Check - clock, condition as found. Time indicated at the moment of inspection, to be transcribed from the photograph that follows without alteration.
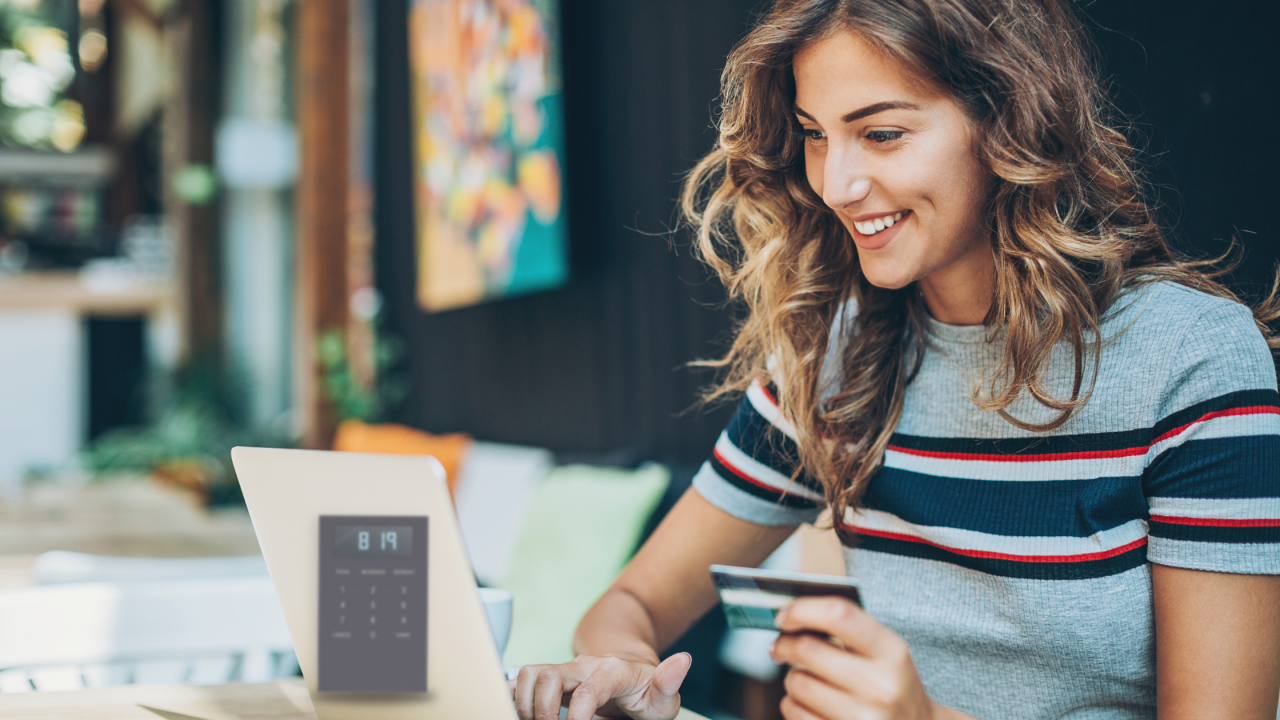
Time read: 8:19
